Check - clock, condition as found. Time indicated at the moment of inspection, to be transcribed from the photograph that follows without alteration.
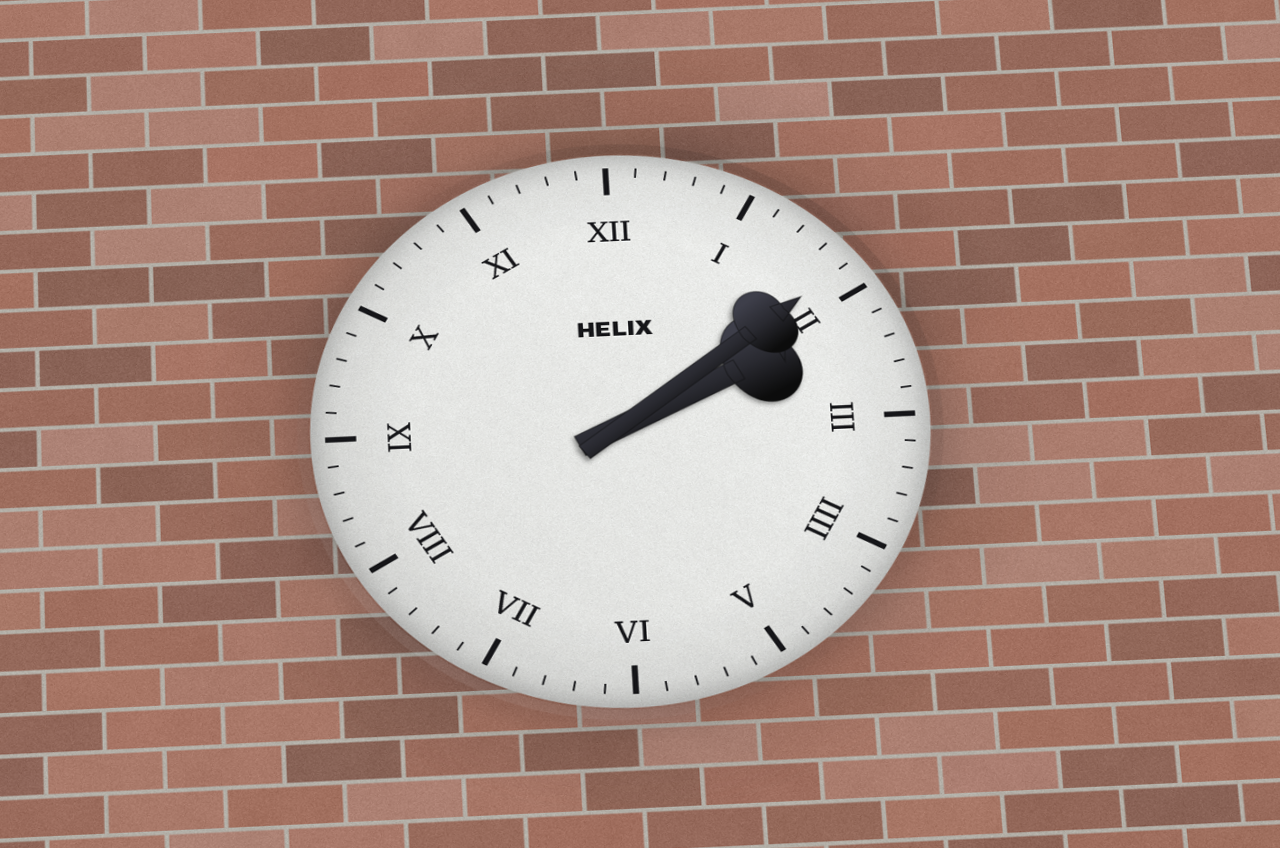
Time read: 2:09
